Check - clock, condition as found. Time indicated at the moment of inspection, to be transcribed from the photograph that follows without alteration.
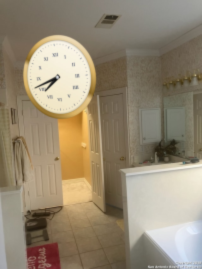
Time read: 7:42
